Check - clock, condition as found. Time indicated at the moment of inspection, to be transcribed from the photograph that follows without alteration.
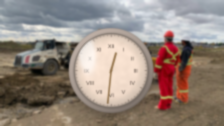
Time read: 12:31
